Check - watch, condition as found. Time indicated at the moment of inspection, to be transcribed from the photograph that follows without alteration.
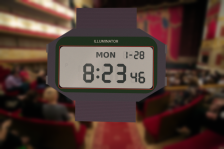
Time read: 8:23:46
